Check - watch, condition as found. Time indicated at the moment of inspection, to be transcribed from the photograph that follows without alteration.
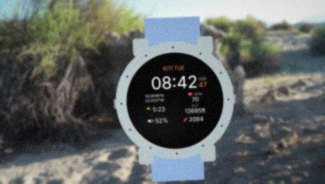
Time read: 8:42
